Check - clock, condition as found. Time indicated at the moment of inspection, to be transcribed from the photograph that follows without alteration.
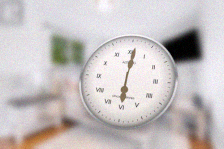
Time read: 6:01
